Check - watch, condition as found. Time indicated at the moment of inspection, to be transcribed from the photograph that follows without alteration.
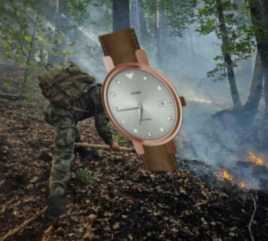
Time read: 6:44
